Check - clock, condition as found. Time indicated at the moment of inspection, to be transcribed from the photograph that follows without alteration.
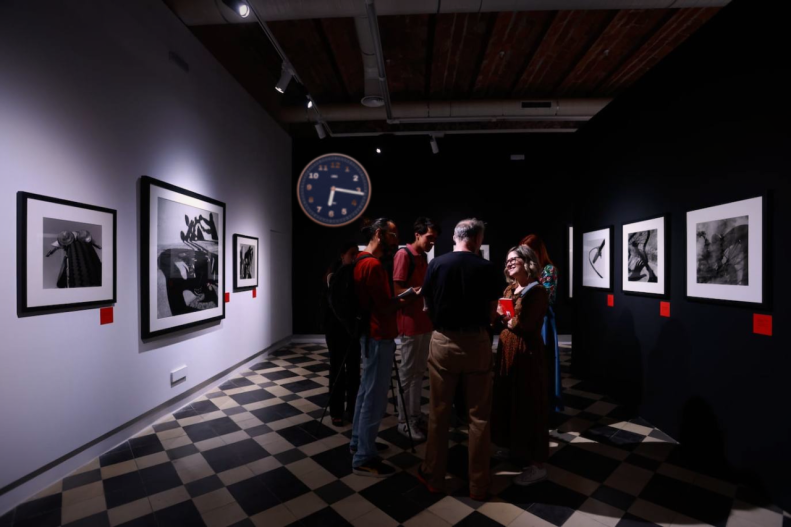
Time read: 6:16
